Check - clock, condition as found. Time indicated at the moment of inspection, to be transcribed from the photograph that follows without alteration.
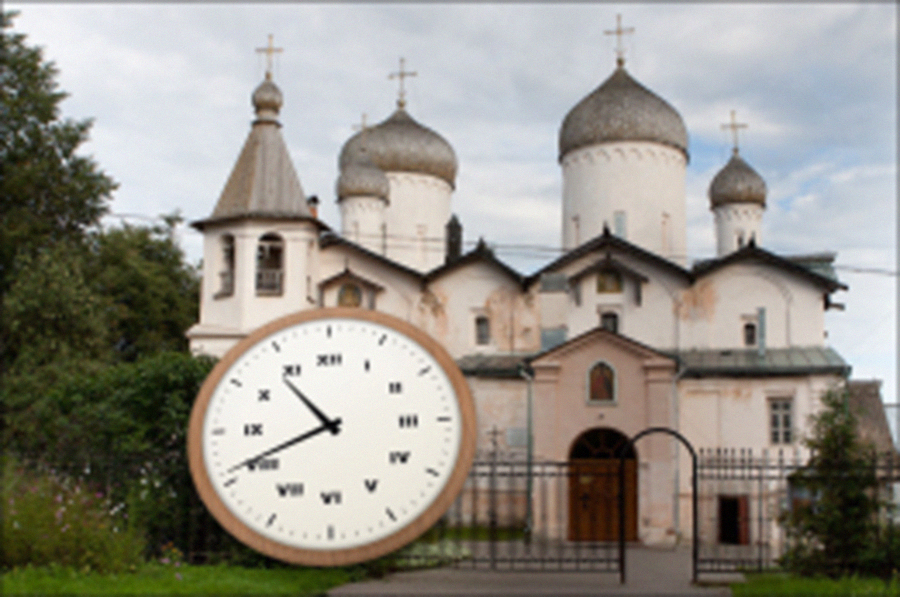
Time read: 10:41
